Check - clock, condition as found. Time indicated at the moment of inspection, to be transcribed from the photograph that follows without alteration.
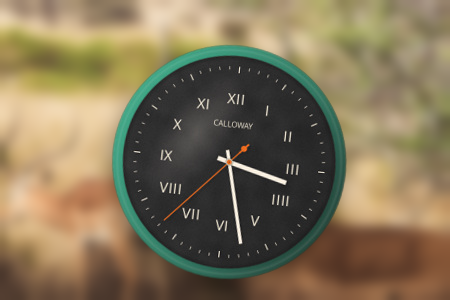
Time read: 3:27:37
